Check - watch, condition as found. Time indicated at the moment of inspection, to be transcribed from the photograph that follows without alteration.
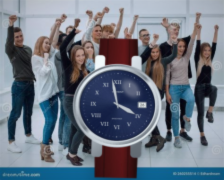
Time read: 3:58
